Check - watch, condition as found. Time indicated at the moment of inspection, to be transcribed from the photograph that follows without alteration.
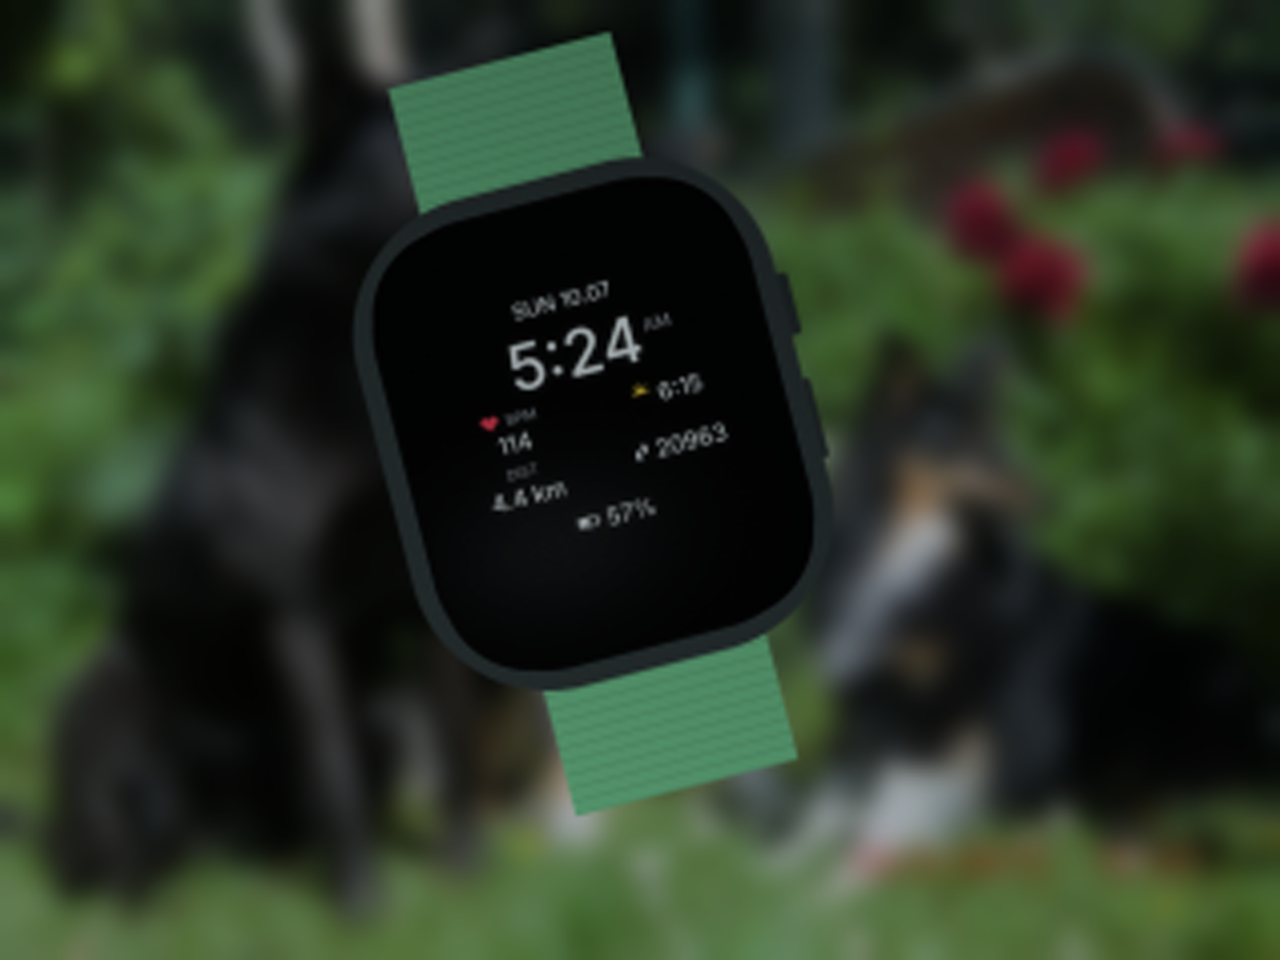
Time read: 5:24
